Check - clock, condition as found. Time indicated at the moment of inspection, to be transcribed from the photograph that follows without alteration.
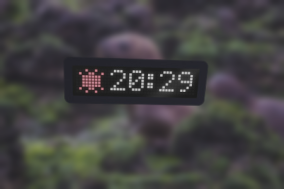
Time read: 20:29
